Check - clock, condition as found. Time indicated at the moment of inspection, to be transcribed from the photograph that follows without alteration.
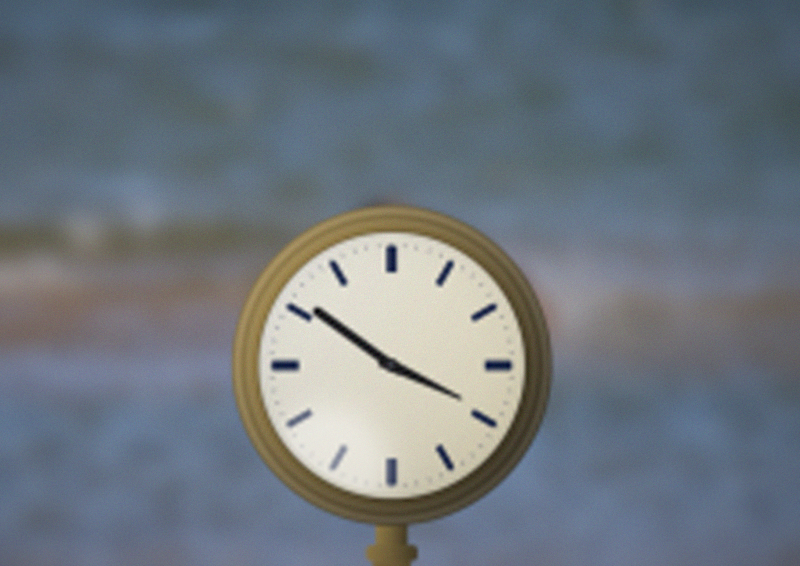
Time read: 3:51
